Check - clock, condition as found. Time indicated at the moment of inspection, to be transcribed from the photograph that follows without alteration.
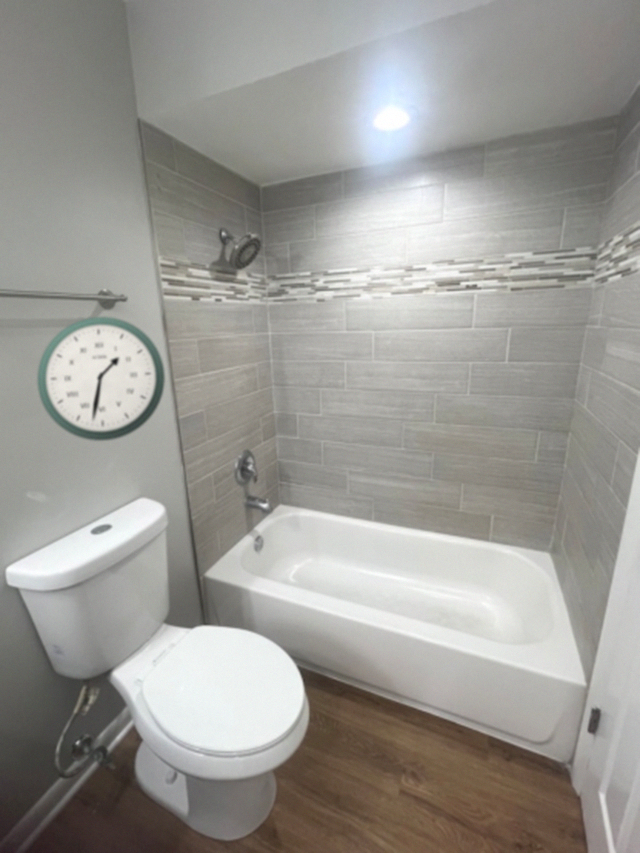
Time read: 1:32
